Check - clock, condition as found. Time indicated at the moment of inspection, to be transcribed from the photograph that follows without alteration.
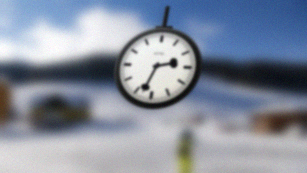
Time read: 2:33
